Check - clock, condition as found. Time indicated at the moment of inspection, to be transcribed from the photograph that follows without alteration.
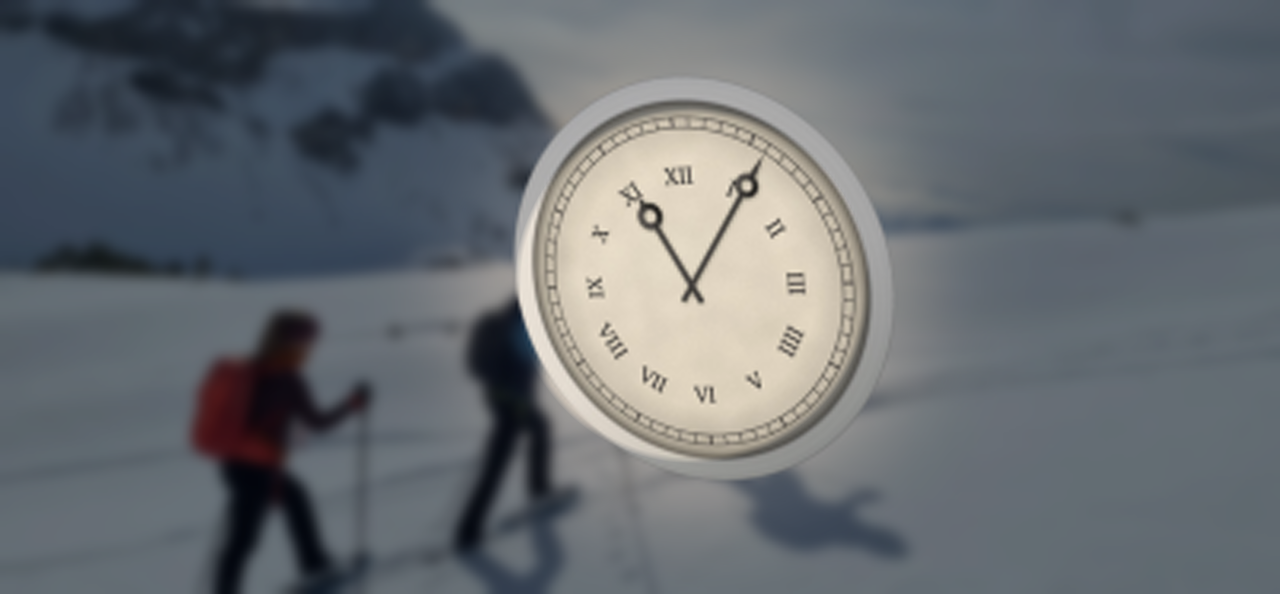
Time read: 11:06
